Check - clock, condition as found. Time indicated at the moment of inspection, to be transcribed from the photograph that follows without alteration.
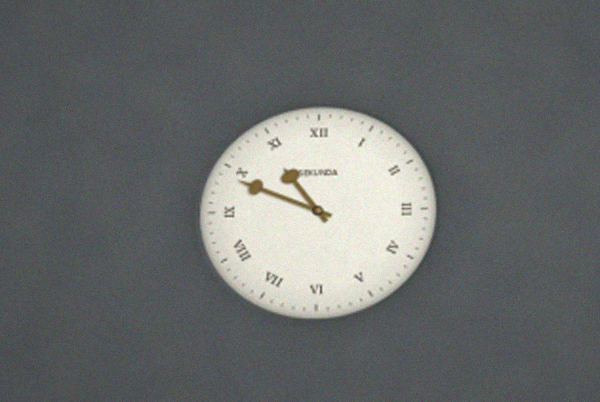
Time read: 10:49
